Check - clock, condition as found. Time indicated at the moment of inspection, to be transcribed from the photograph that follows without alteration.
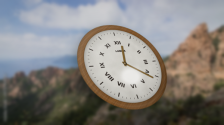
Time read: 12:21
